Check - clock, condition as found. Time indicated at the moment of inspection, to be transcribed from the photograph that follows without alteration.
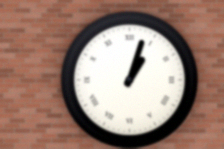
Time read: 1:03
